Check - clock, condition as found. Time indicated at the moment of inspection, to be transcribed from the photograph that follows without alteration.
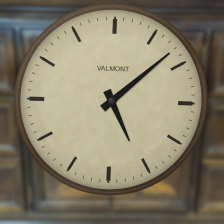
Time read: 5:08
